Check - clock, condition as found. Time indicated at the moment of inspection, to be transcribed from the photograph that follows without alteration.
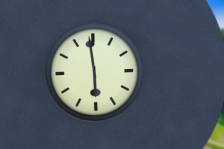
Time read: 5:59
